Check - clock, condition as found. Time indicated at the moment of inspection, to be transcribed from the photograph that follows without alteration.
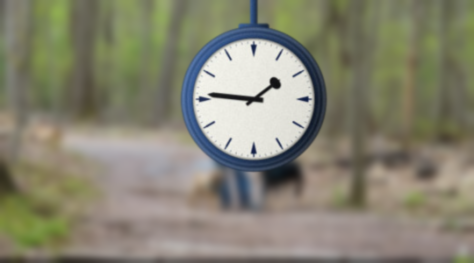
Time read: 1:46
